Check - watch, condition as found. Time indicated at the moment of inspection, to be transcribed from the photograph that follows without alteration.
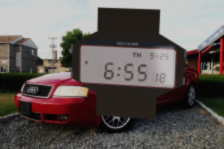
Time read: 6:55:18
